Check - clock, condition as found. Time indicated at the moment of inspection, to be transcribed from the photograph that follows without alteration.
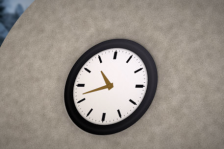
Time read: 10:42
